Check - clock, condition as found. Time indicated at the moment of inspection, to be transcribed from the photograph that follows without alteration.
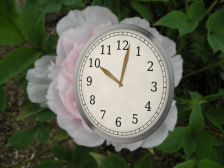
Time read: 10:02
